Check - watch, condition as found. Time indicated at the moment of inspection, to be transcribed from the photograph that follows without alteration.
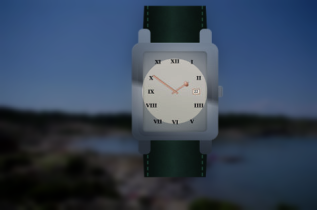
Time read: 1:51
